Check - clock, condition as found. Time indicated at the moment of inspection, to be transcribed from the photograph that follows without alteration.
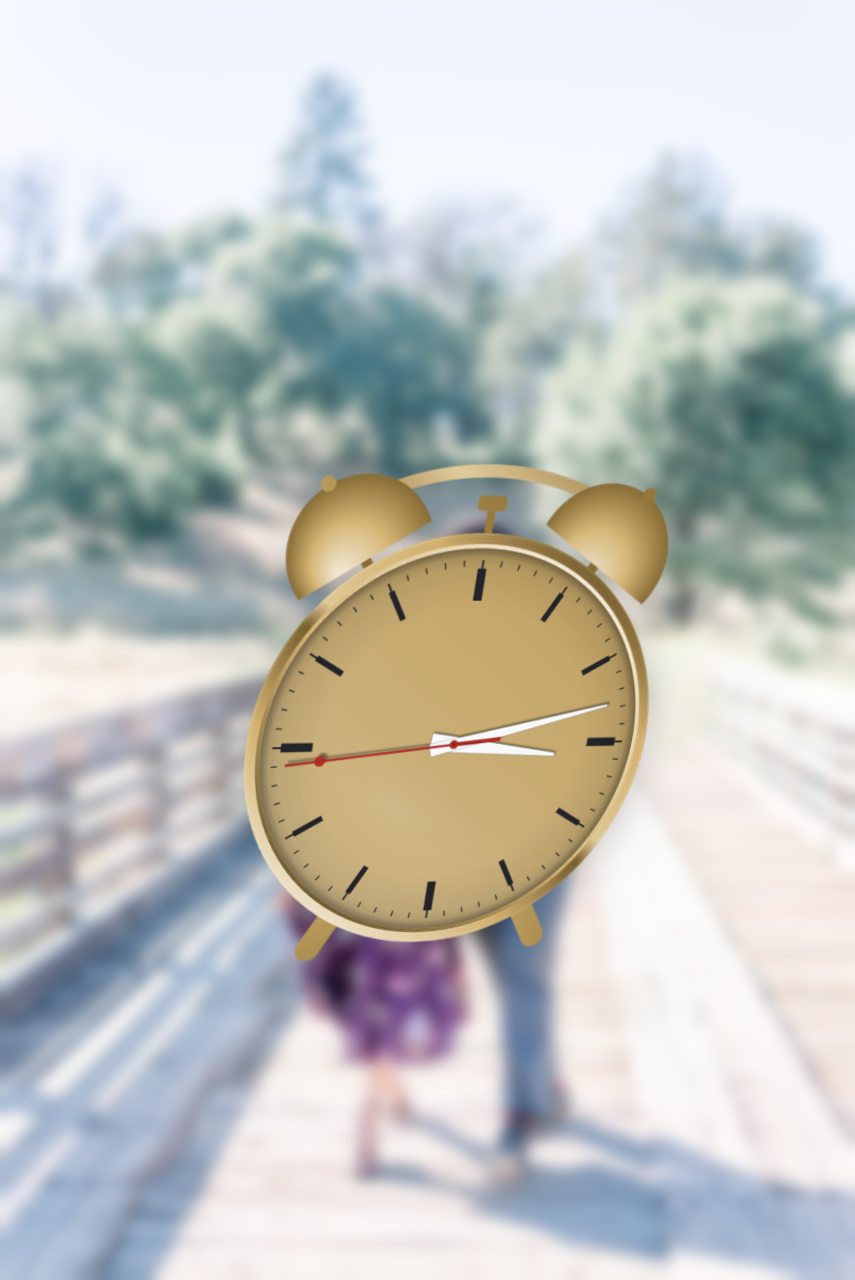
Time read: 3:12:44
